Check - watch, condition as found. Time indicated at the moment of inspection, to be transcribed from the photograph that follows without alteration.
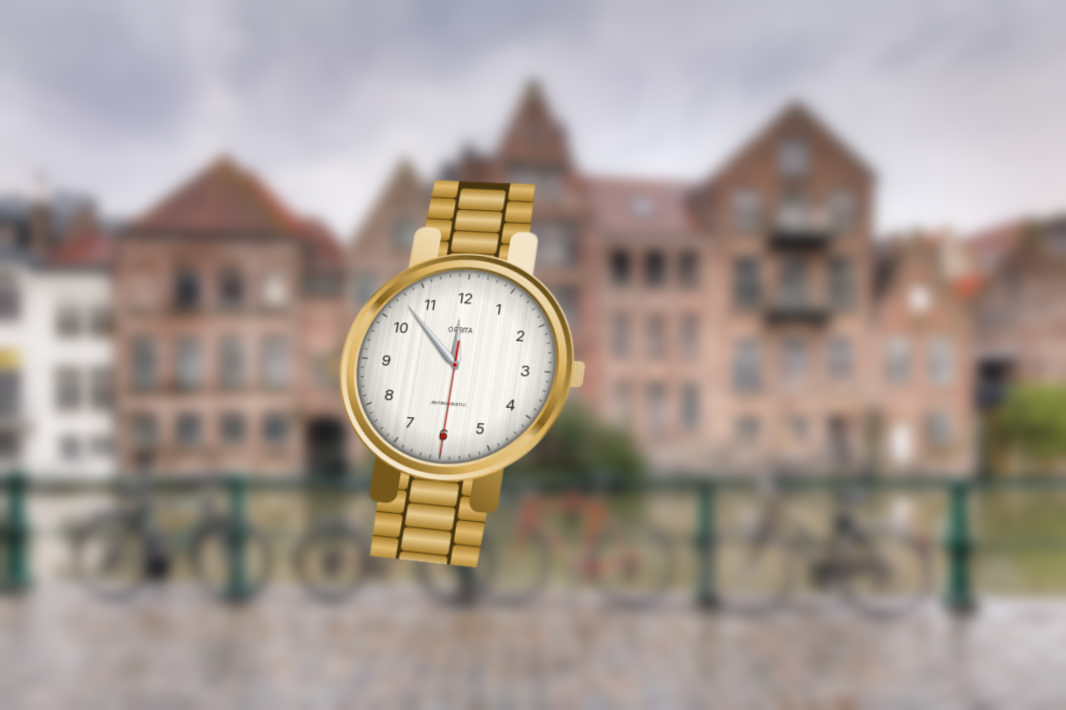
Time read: 11:52:30
